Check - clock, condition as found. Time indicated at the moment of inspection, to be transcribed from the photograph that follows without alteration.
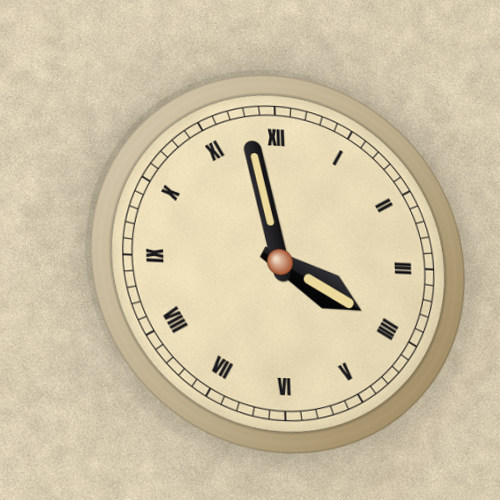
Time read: 3:58
